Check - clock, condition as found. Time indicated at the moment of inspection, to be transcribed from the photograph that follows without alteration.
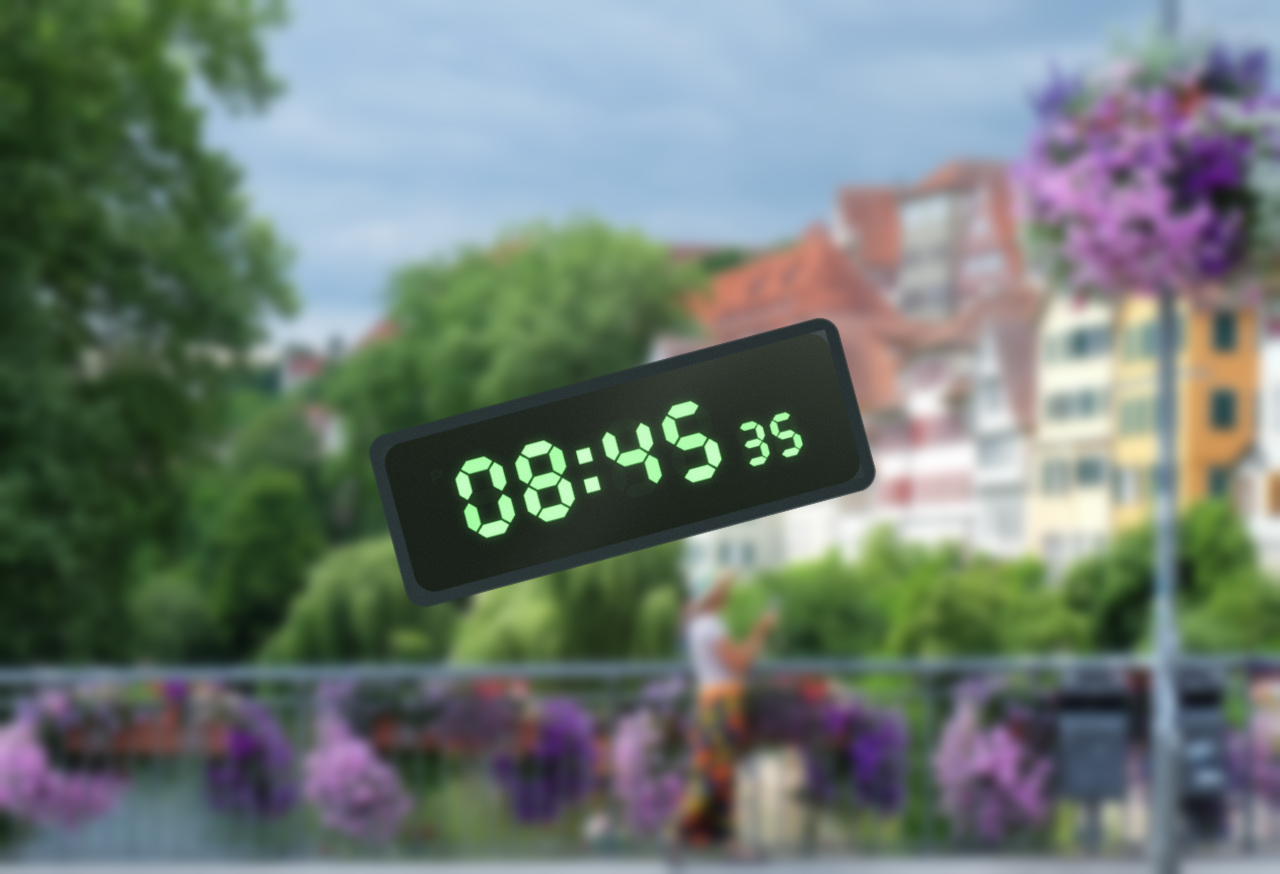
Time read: 8:45:35
